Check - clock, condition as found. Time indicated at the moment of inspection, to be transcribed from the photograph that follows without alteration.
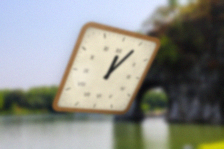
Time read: 12:05
